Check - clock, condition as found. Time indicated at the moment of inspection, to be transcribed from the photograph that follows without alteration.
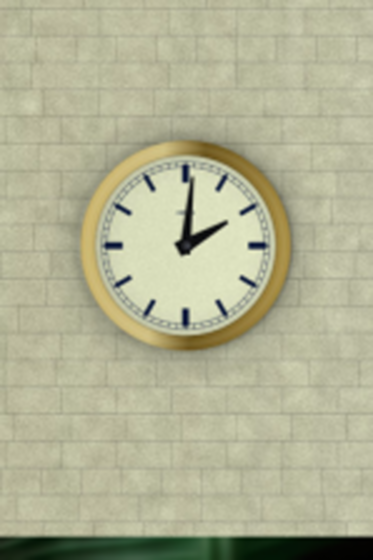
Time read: 2:01
